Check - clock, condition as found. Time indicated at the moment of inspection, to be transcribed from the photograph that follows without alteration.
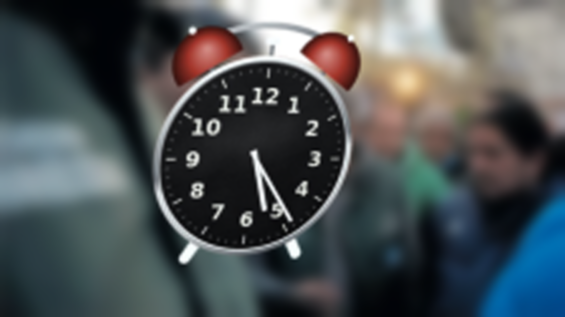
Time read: 5:24
